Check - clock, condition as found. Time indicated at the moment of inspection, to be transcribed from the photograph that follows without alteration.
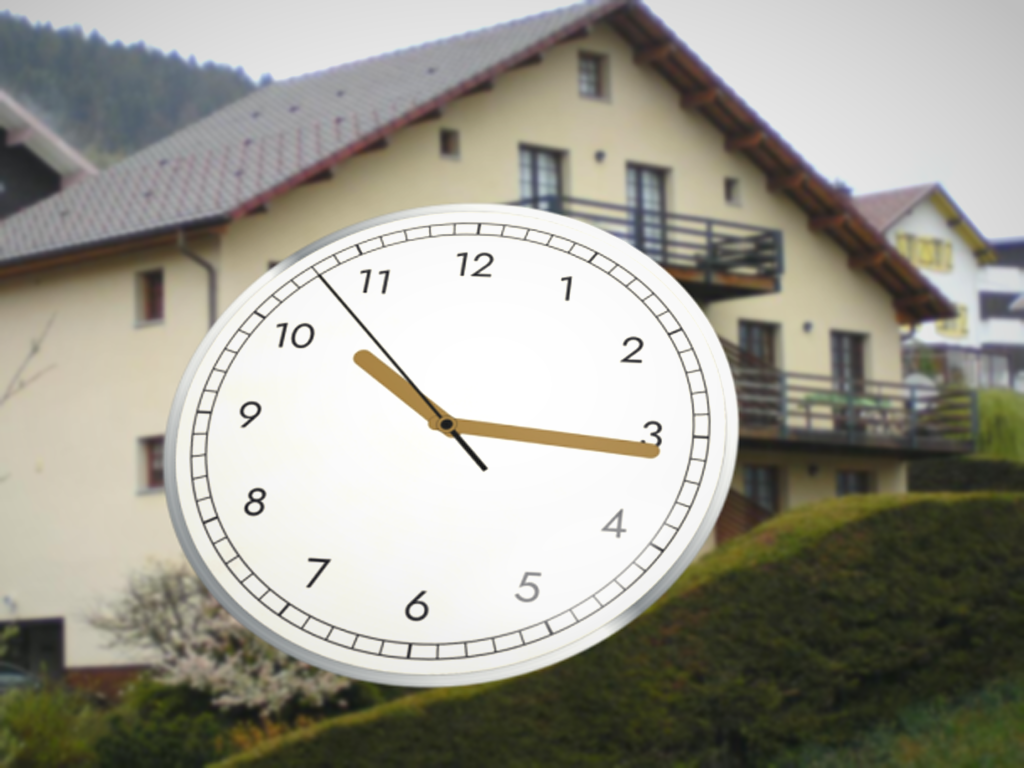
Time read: 10:15:53
